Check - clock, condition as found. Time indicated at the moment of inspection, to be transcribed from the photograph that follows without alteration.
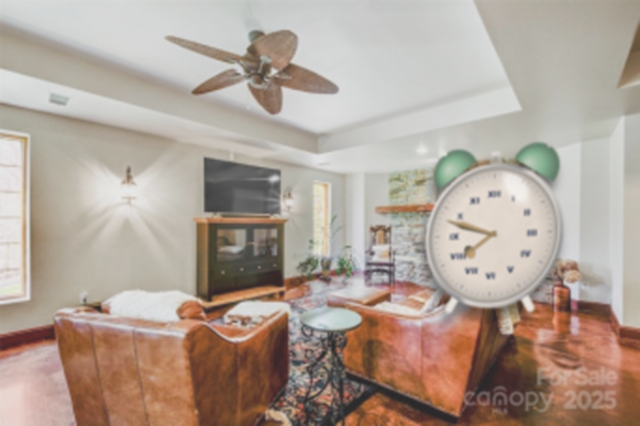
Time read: 7:48
